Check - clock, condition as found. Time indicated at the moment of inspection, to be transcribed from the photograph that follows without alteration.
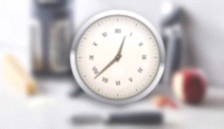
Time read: 12:38
